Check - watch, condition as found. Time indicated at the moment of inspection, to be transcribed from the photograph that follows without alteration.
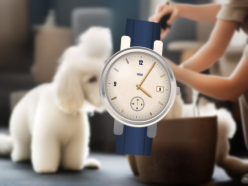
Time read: 4:05
